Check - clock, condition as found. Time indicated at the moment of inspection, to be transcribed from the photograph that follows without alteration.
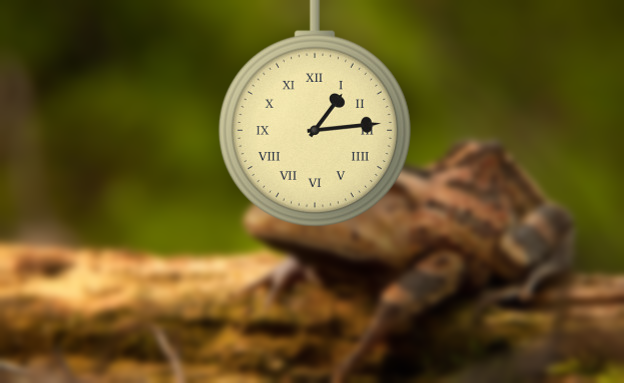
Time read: 1:14
